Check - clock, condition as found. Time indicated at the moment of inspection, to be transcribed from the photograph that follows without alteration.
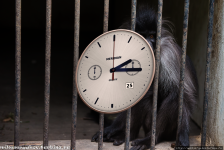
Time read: 2:16
